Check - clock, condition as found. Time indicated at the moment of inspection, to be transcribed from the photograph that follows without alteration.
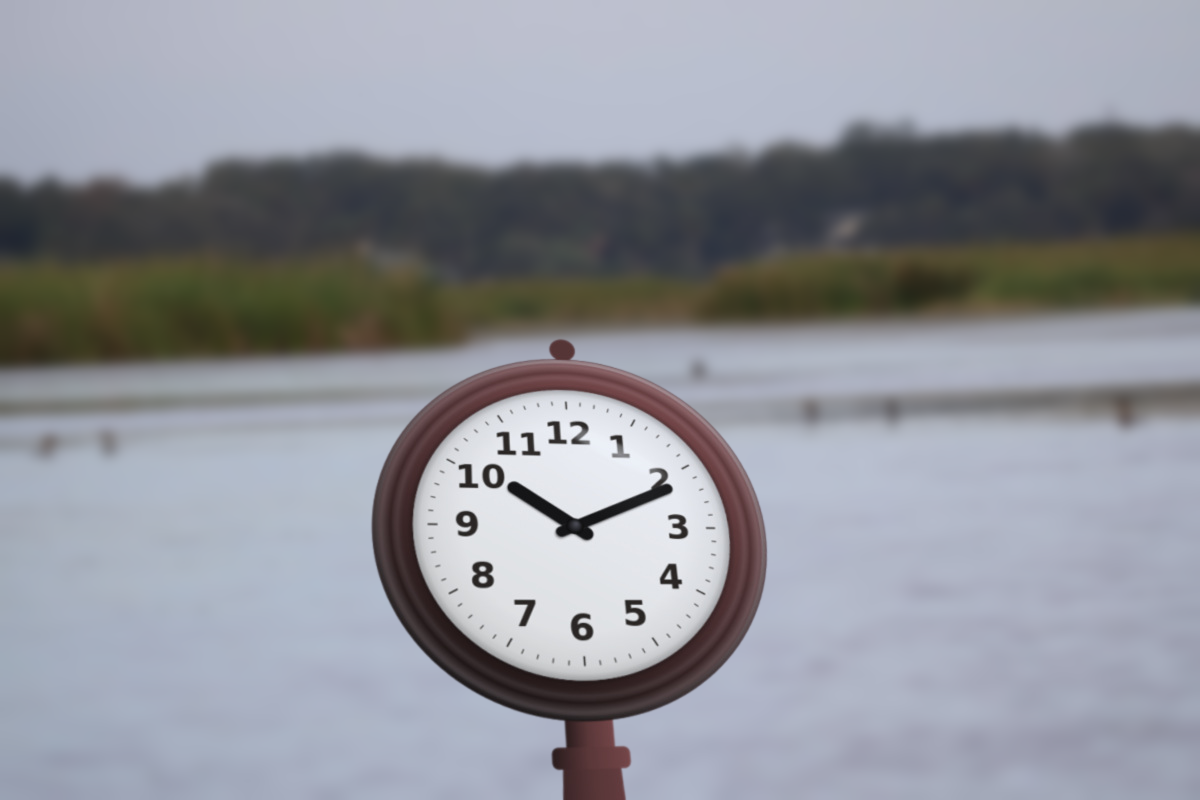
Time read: 10:11
